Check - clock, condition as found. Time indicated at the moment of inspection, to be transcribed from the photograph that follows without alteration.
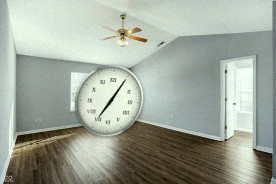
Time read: 7:05
